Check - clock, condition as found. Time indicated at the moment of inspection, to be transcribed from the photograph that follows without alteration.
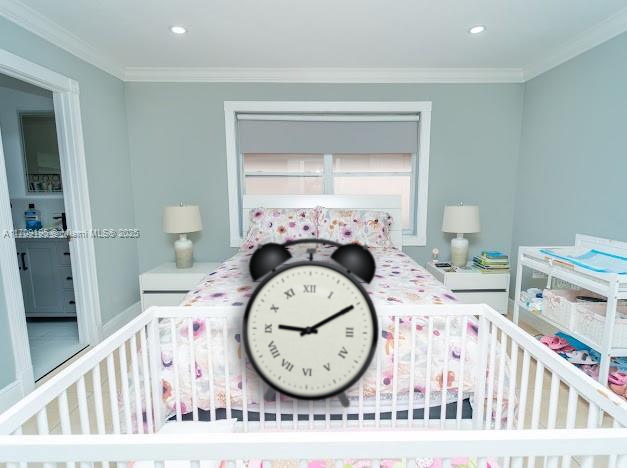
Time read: 9:10
